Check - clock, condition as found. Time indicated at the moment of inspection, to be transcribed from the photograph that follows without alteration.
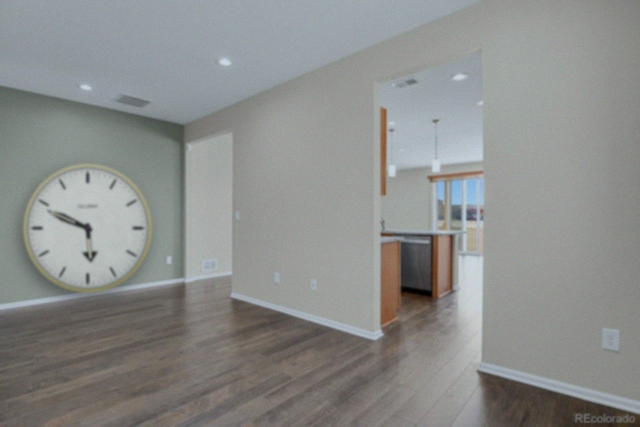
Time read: 5:49
